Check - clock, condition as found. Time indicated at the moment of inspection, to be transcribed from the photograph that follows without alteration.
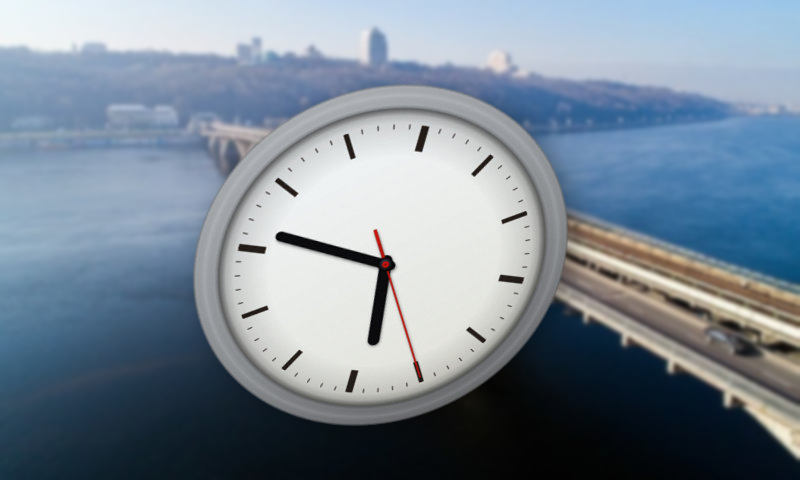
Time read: 5:46:25
